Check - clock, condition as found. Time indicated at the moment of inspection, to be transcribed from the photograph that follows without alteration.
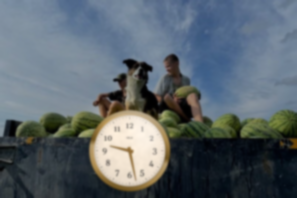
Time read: 9:28
